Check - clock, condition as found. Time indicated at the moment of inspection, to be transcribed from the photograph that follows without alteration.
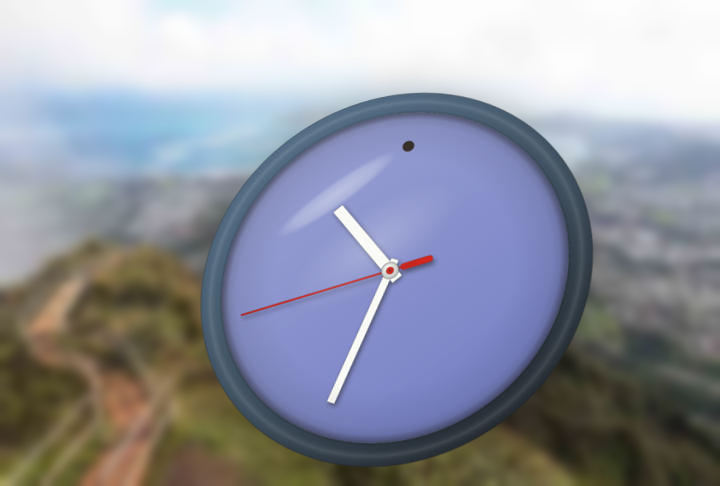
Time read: 10:32:42
